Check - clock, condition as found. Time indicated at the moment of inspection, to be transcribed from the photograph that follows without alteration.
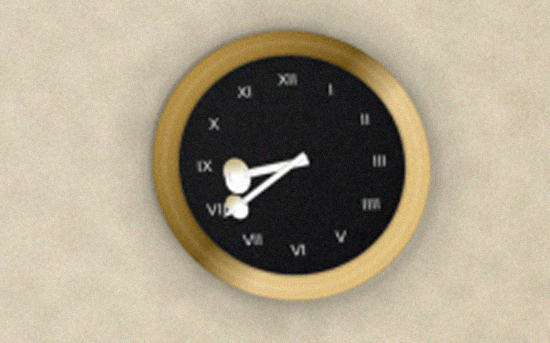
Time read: 8:39
